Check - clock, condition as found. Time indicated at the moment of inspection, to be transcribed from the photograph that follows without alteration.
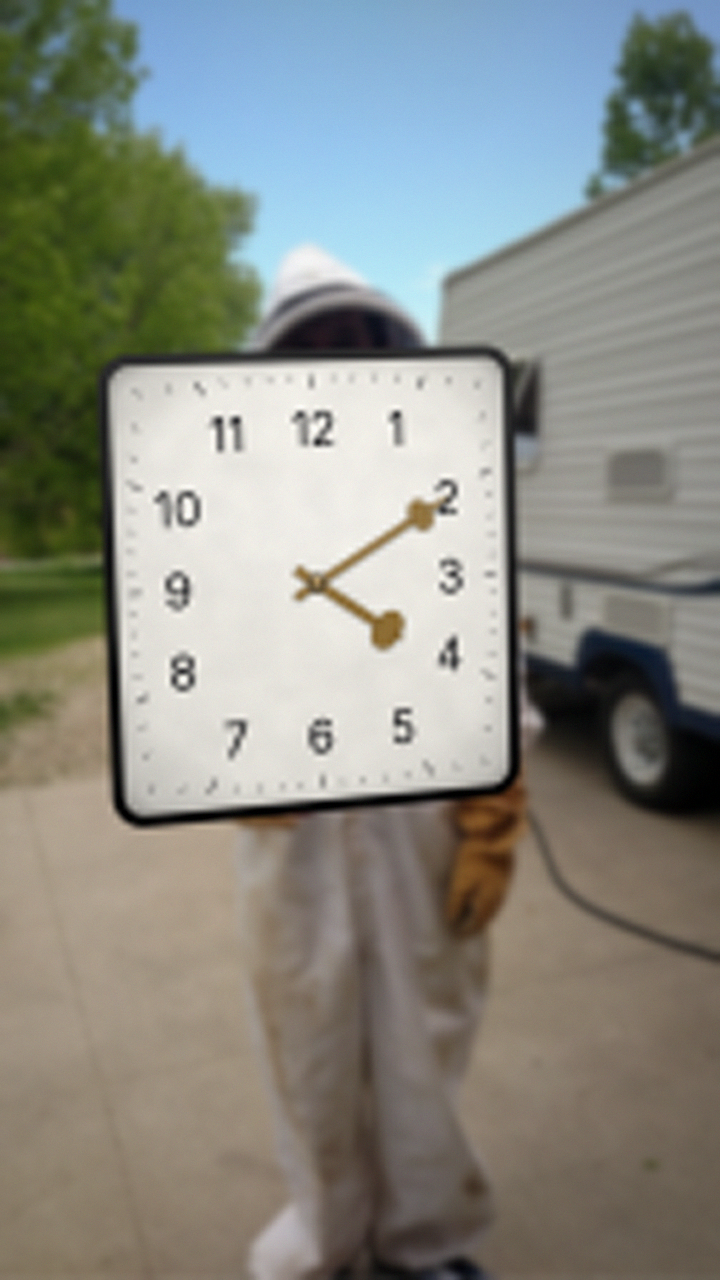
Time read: 4:10
